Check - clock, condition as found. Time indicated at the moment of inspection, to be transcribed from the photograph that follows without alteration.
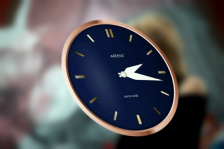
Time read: 2:17
